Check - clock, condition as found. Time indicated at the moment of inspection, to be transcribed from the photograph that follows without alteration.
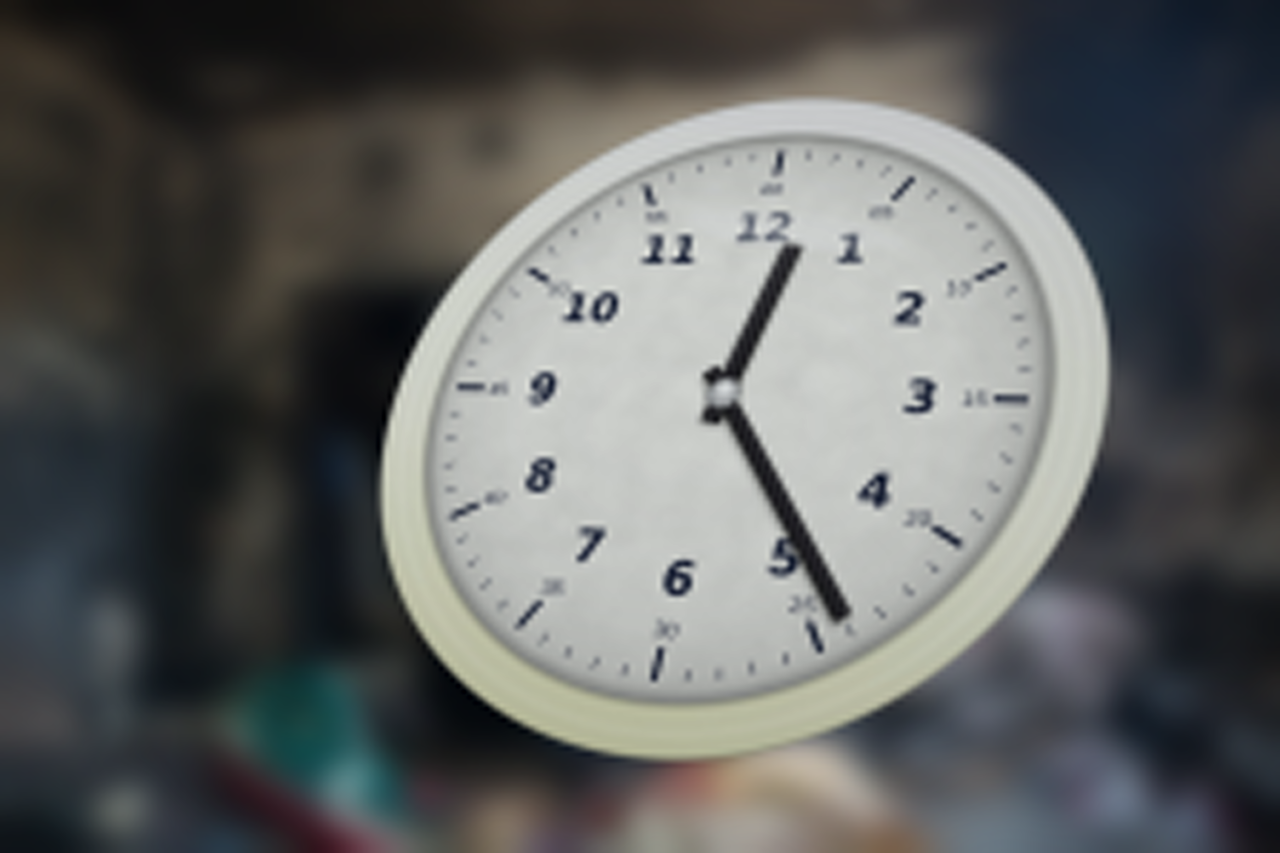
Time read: 12:24
